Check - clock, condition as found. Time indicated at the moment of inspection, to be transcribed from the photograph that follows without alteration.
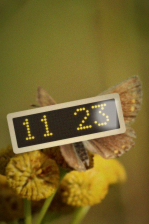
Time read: 11:23
